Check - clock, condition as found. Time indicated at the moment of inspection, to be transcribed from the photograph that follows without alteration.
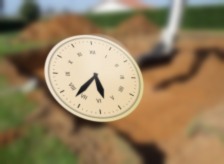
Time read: 5:37
